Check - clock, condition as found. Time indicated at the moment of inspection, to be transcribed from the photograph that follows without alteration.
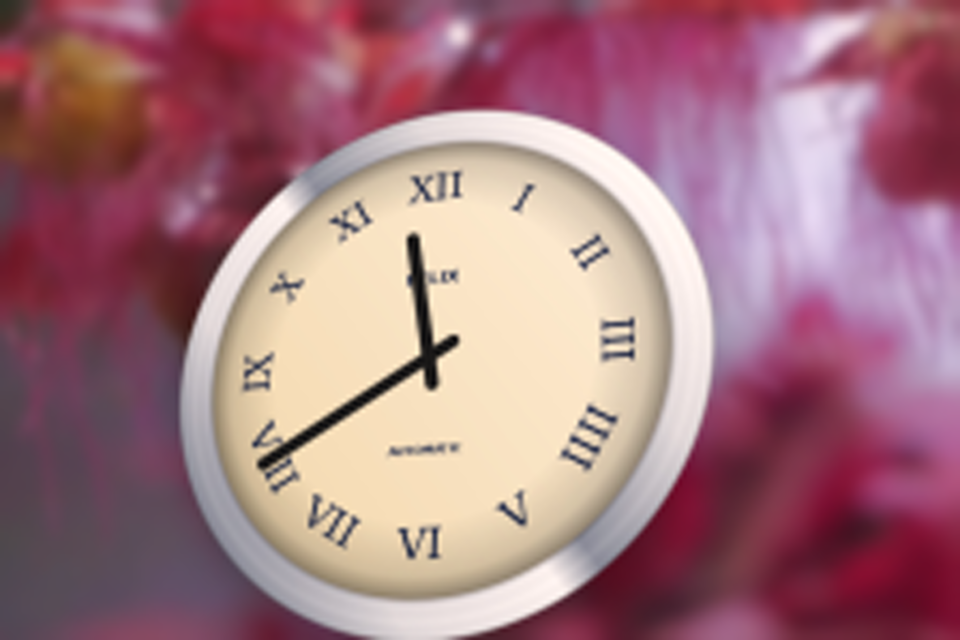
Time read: 11:40
